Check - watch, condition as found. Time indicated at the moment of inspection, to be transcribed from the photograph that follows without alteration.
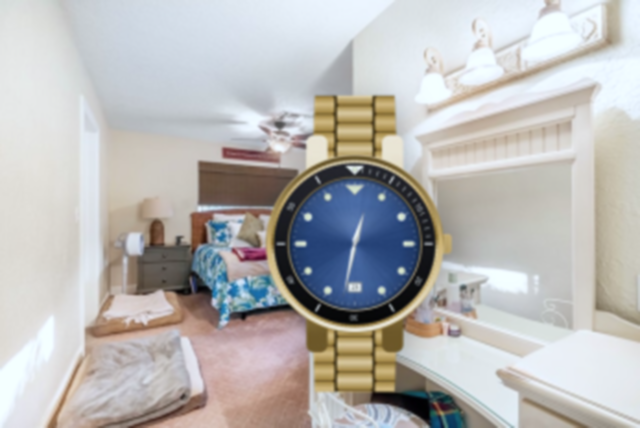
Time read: 12:32
